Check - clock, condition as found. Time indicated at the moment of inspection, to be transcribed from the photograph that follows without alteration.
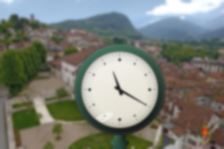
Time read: 11:20
